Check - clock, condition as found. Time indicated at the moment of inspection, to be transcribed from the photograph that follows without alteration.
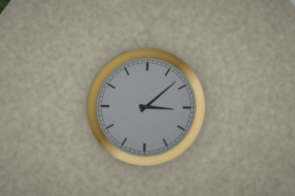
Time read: 3:08
